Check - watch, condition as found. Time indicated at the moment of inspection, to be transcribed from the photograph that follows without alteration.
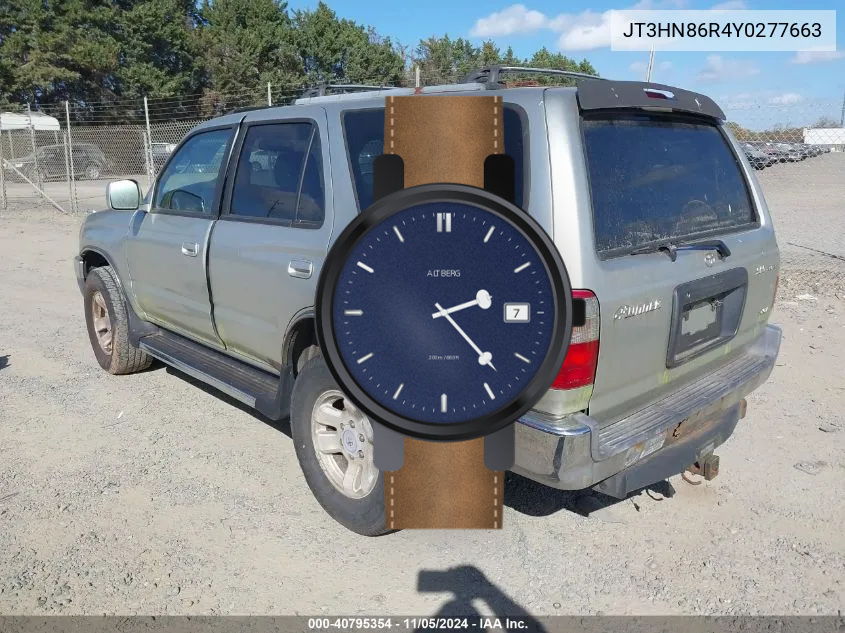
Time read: 2:23
